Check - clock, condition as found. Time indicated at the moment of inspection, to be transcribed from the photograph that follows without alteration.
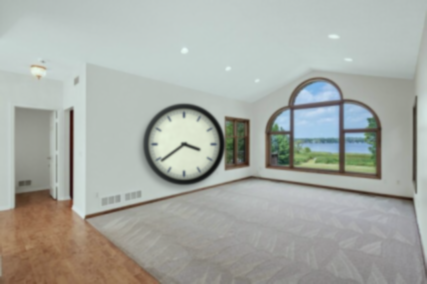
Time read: 3:39
